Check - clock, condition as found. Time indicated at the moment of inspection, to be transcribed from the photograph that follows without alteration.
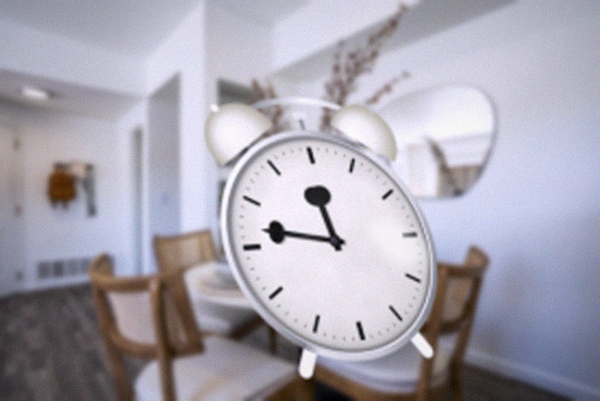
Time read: 11:47
